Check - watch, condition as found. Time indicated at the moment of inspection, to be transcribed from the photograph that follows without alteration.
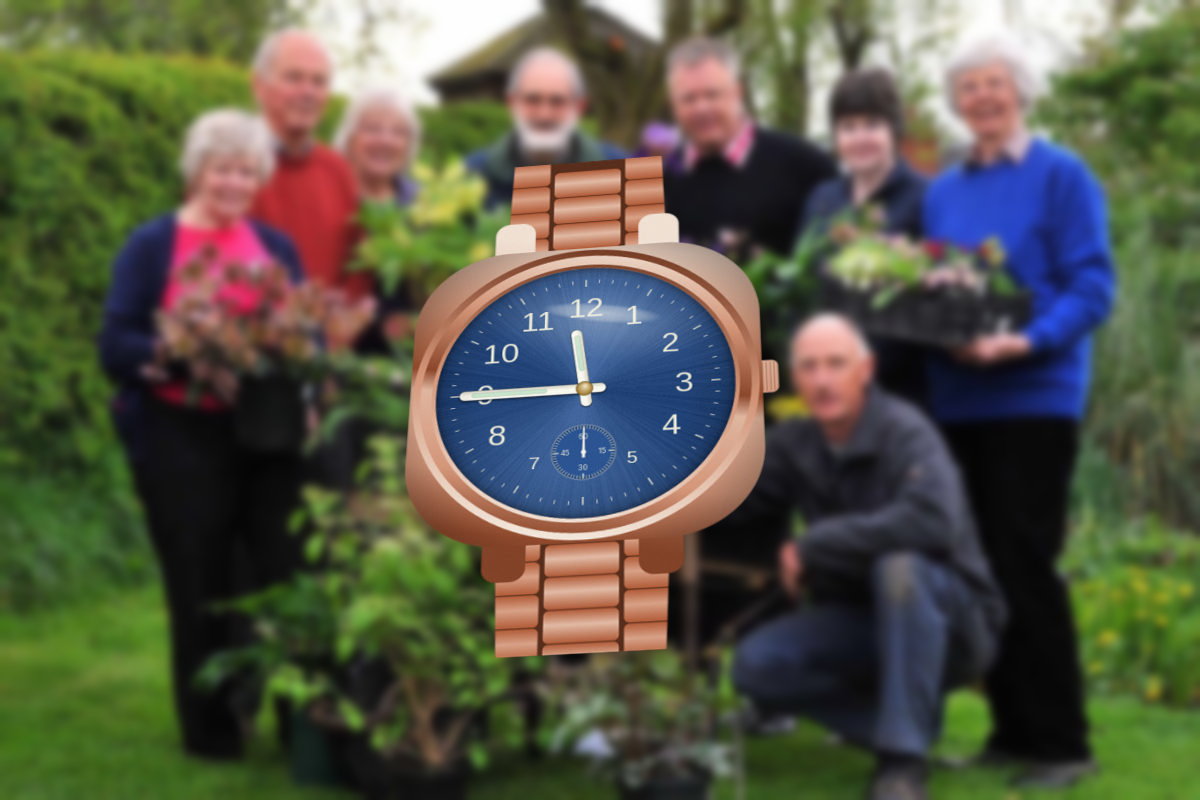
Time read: 11:45
